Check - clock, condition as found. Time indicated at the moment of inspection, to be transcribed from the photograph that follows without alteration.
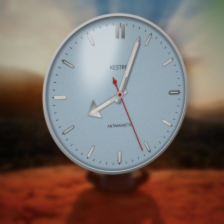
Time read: 8:03:26
